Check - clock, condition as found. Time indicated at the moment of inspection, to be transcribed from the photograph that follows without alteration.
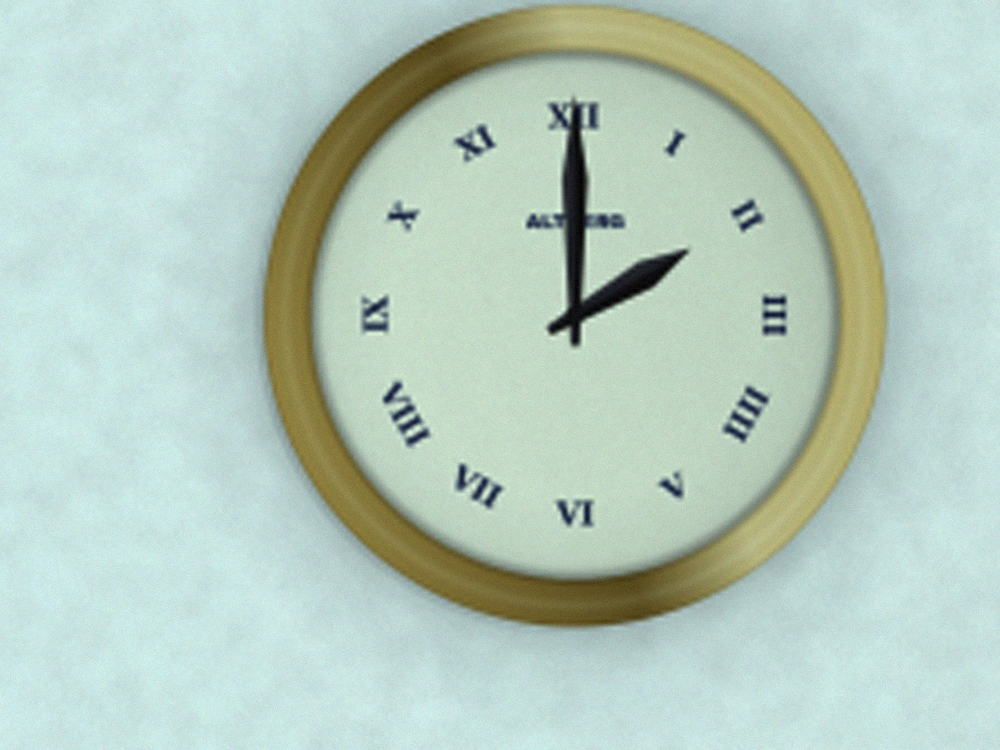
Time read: 2:00
